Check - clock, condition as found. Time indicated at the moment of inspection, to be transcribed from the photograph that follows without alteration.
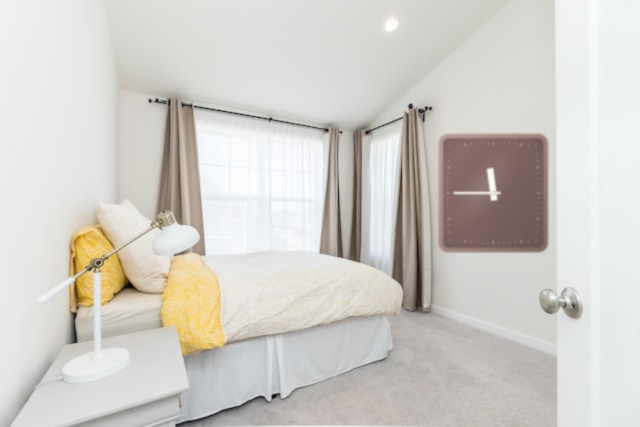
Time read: 11:45
